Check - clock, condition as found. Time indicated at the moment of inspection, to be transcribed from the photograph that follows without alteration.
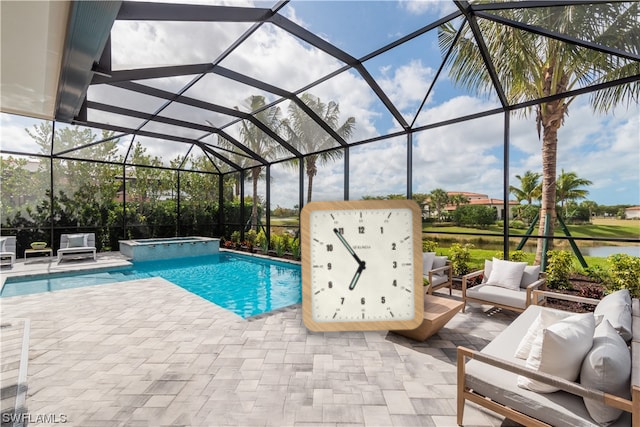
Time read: 6:54
